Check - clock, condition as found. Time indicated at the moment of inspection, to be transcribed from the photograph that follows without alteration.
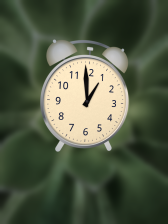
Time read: 12:59
